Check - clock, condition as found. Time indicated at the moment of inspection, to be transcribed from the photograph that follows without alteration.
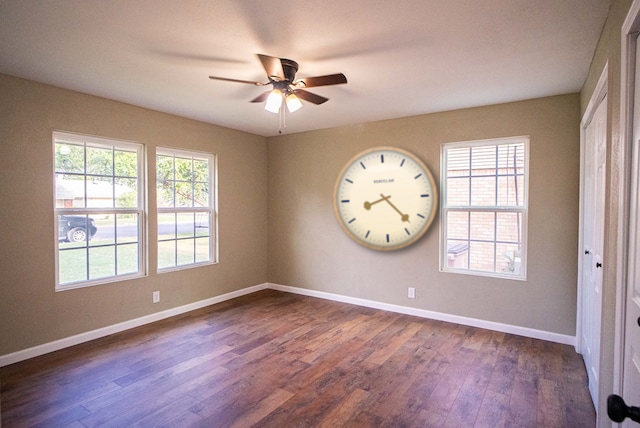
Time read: 8:23
